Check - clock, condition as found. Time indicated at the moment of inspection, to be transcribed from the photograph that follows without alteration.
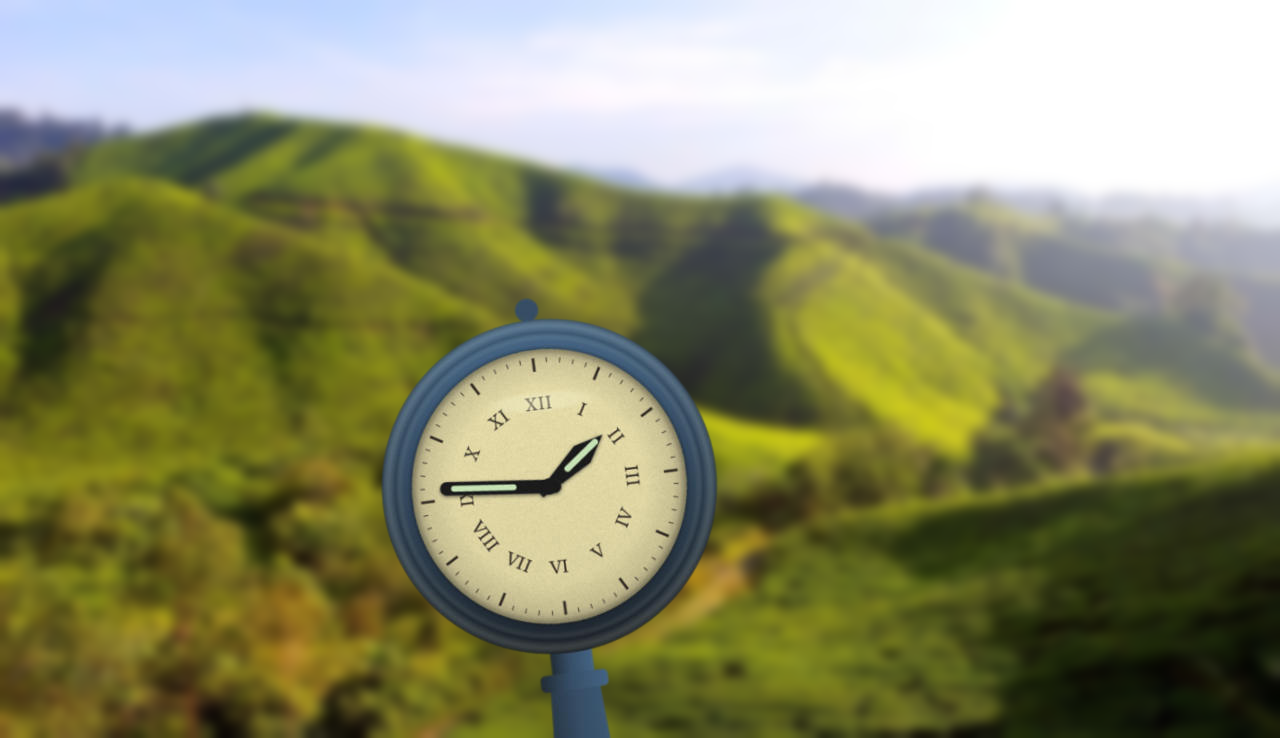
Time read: 1:46
